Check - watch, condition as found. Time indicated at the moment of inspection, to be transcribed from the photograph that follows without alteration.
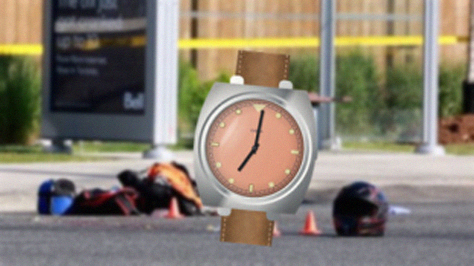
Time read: 7:01
